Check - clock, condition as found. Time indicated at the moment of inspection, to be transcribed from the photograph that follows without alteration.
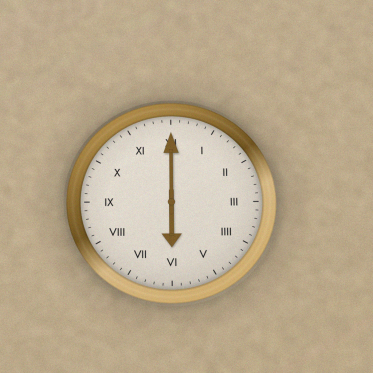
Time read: 6:00
